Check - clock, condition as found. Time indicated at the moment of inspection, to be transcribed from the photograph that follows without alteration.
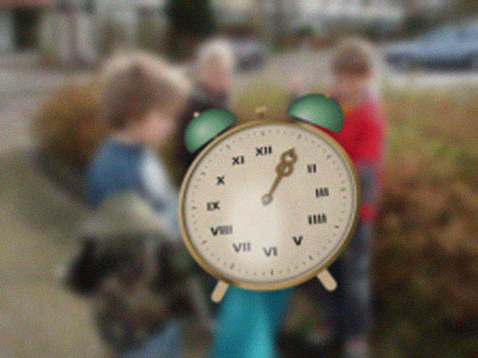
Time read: 1:05
